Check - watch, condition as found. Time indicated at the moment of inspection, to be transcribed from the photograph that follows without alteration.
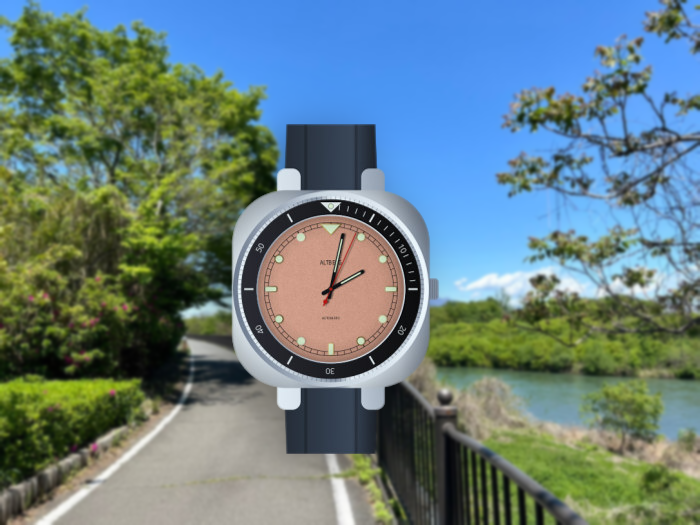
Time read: 2:02:04
